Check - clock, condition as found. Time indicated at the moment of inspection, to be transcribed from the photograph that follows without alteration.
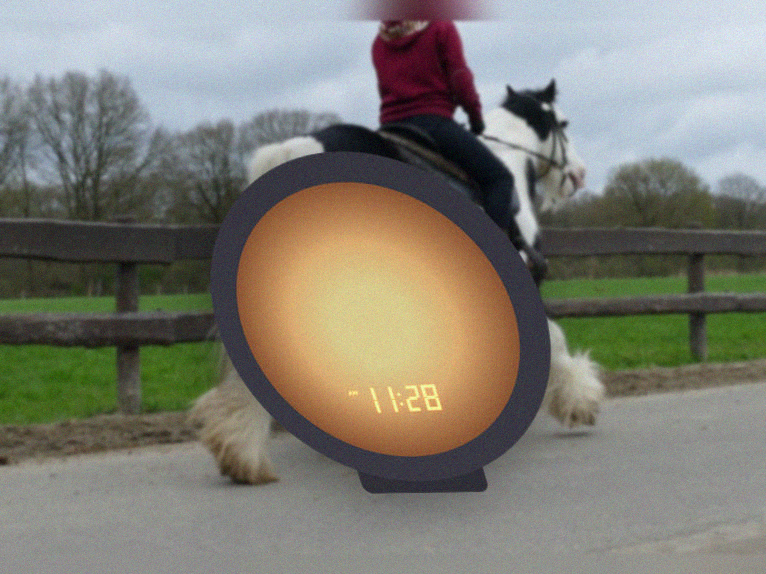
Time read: 11:28
